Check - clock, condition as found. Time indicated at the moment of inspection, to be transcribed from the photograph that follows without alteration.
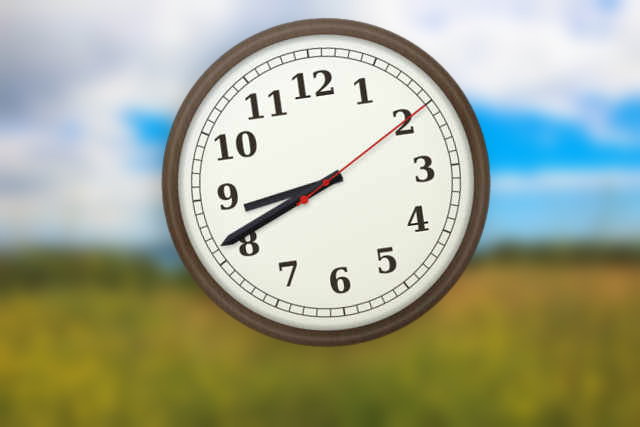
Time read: 8:41:10
